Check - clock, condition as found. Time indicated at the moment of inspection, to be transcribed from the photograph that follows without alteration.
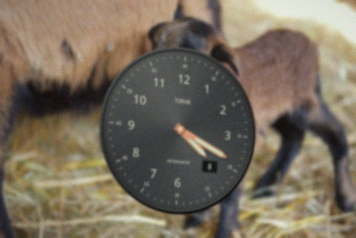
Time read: 4:19
